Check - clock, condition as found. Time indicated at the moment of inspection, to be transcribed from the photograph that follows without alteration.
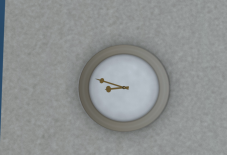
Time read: 8:48
